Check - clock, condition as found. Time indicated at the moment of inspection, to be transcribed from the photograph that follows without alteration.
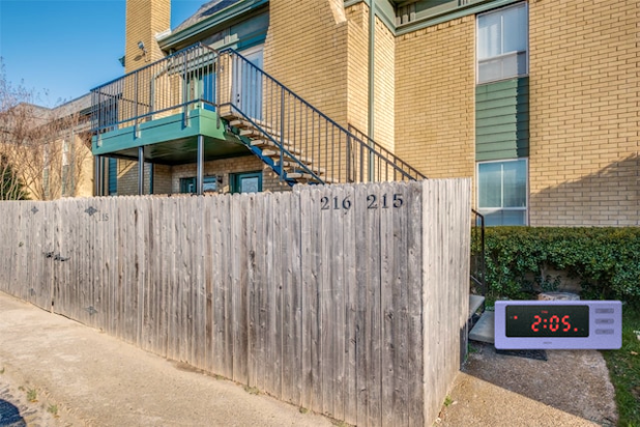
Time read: 2:05
